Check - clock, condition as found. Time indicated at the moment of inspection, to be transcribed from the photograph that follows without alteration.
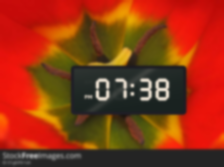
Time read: 7:38
